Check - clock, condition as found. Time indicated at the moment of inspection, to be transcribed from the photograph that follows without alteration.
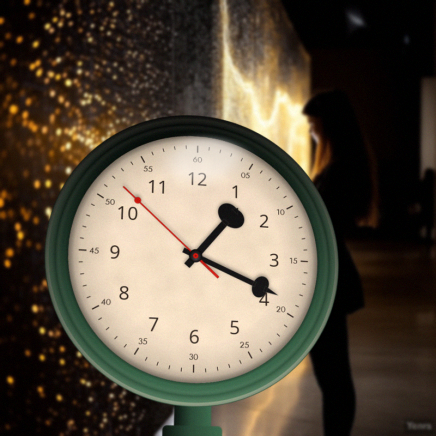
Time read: 1:18:52
